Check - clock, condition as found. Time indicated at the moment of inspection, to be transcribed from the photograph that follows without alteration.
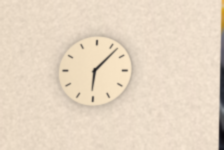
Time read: 6:07
